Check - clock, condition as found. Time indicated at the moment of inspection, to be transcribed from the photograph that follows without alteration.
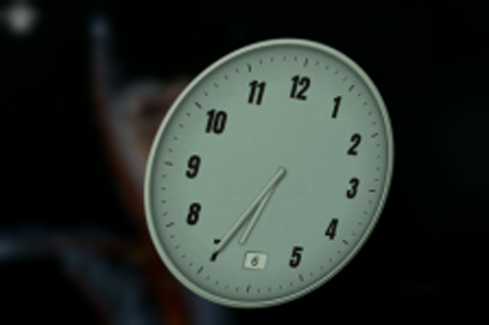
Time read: 6:35
